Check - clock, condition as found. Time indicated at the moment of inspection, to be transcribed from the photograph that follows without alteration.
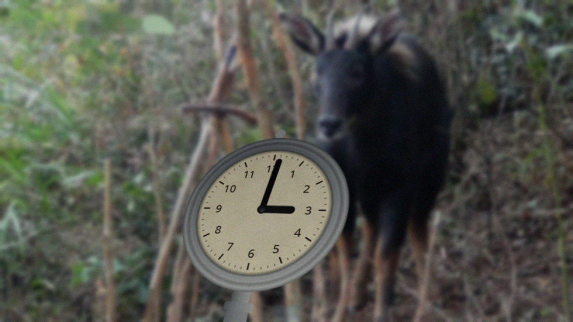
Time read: 3:01
